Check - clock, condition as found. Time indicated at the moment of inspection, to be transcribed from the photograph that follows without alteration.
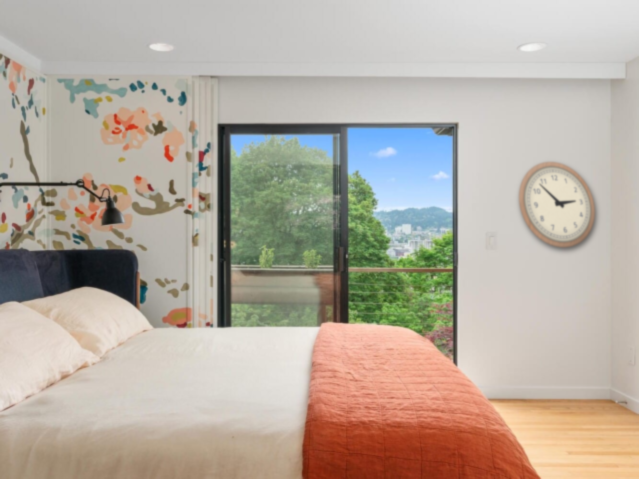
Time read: 2:53
